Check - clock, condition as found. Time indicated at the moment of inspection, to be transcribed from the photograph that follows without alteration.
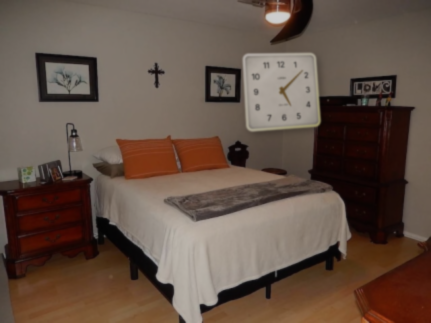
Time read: 5:08
